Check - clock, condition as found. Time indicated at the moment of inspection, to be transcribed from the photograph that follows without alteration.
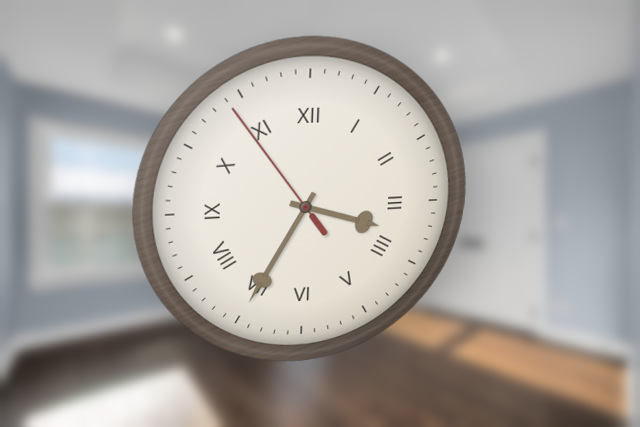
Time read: 3:34:54
